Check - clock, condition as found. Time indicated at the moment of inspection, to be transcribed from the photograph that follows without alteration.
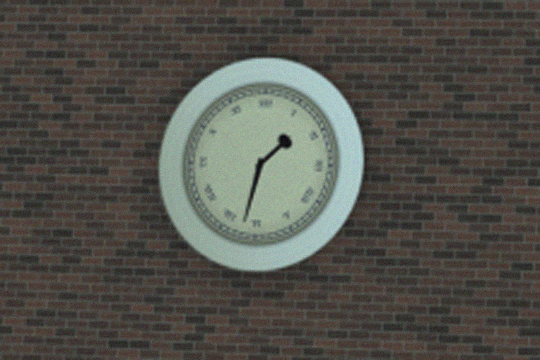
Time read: 1:32
